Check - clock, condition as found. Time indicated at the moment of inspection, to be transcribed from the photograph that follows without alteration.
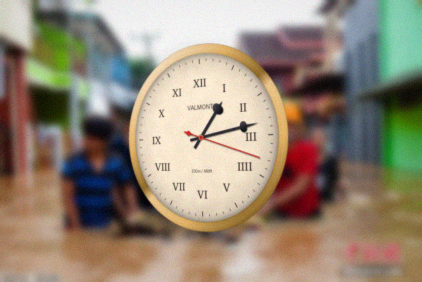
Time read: 1:13:18
